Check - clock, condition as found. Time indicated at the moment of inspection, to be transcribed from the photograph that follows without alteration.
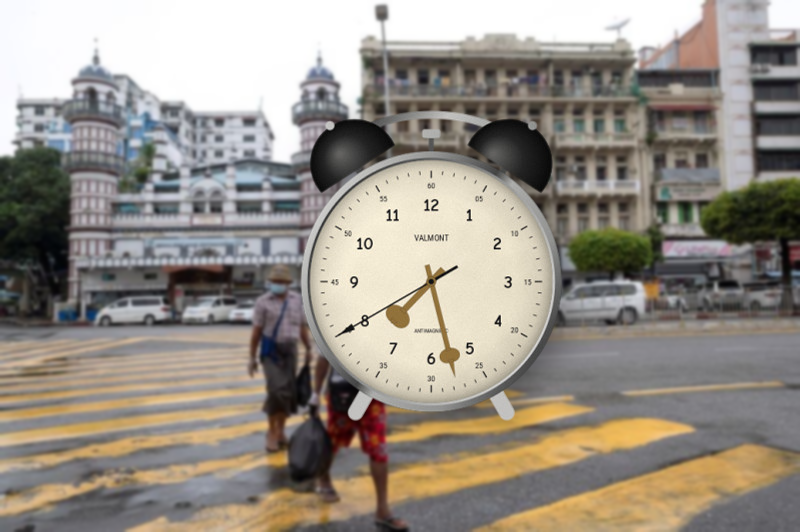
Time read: 7:27:40
